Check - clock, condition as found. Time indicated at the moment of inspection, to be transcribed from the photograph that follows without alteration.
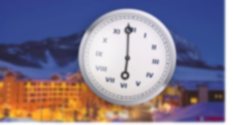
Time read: 5:59
